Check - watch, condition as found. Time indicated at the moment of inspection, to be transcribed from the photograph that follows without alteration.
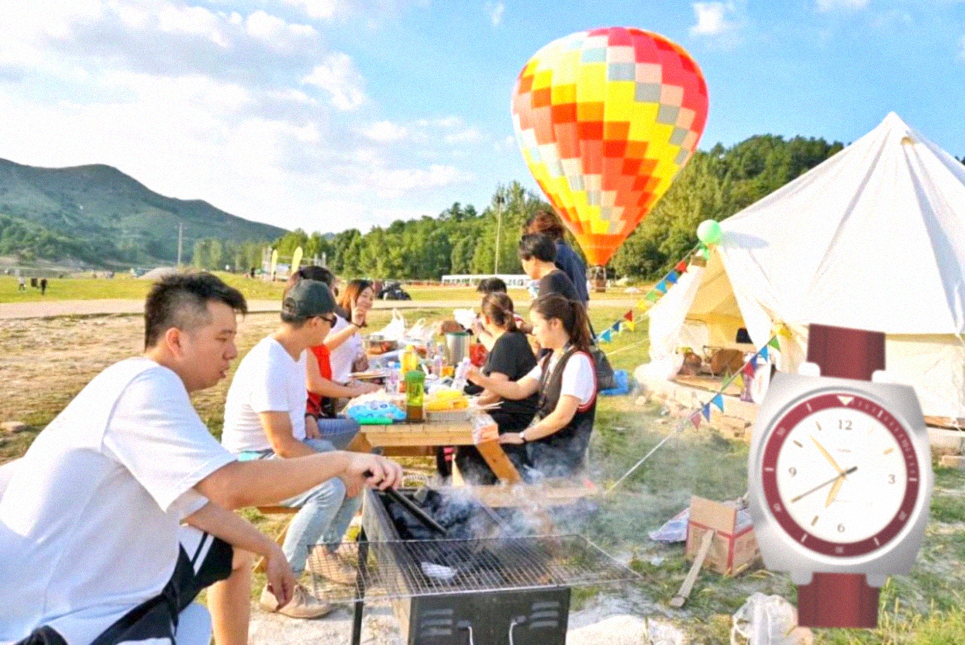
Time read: 6:52:40
